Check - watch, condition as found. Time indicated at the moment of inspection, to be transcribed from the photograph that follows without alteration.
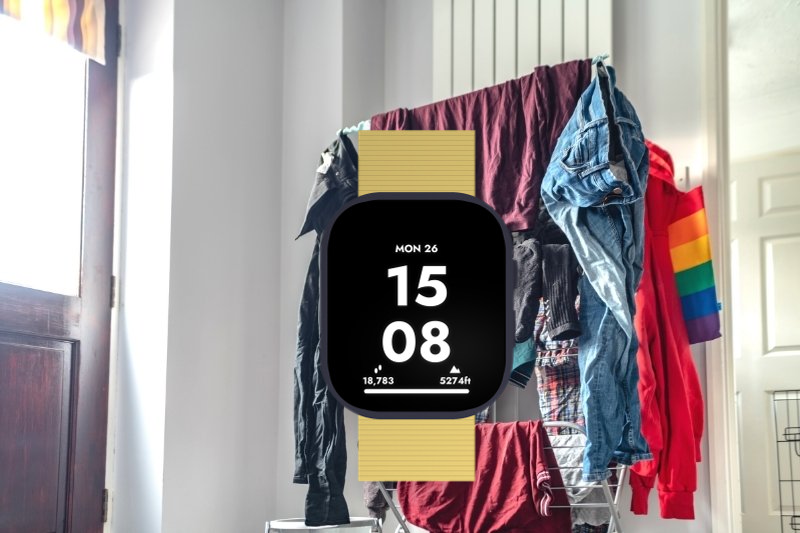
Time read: 15:08
